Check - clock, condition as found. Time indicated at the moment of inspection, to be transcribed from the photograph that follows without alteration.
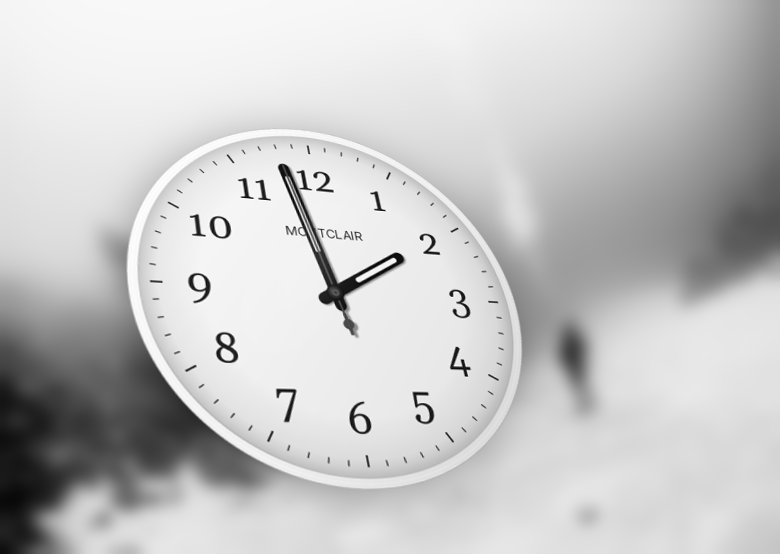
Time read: 1:57:58
